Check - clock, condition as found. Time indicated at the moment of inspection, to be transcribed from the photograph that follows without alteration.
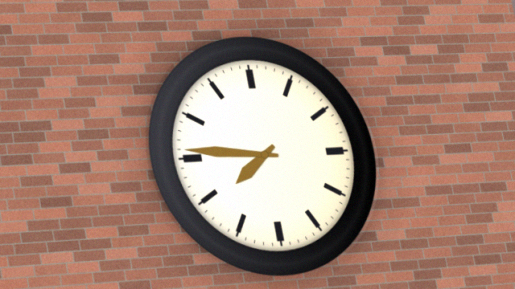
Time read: 7:46
